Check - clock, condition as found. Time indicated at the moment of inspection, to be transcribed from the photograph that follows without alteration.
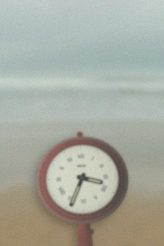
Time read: 3:34
